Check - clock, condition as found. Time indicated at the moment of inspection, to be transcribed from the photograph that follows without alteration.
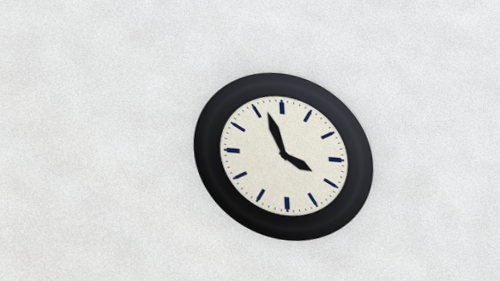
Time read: 3:57
